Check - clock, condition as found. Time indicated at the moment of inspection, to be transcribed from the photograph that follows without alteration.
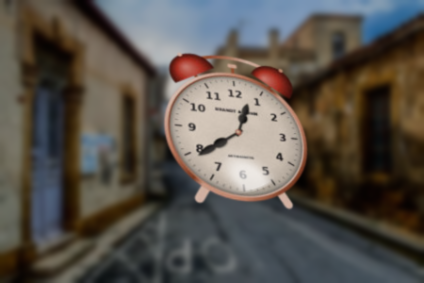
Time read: 12:39
